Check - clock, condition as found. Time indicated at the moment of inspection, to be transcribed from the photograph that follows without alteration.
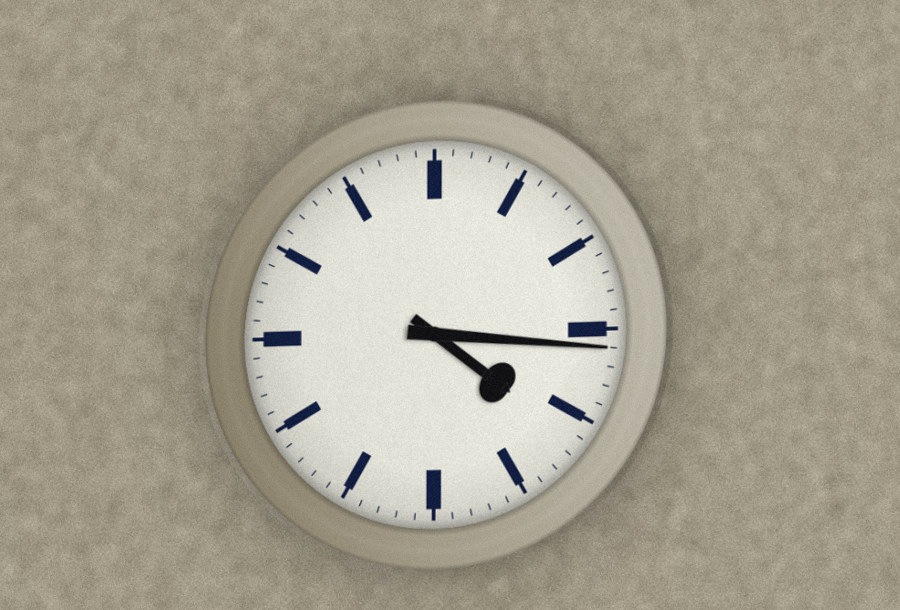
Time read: 4:16
